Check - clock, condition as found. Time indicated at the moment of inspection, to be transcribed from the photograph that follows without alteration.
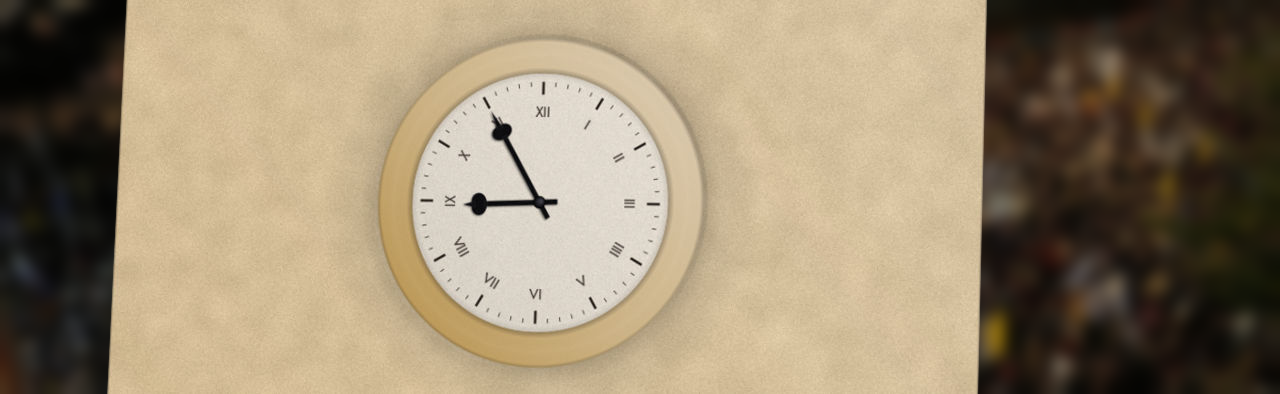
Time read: 8:55
